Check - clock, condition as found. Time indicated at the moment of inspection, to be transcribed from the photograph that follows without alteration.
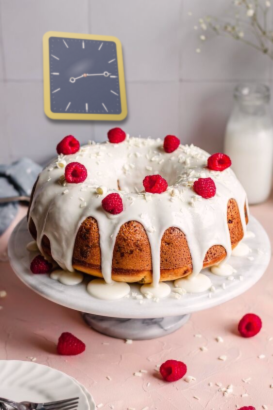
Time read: 8:14
